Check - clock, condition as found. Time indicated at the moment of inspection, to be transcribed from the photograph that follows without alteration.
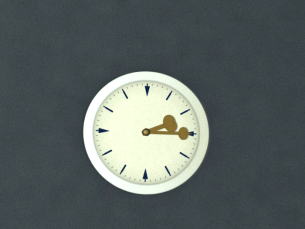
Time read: 2:15
